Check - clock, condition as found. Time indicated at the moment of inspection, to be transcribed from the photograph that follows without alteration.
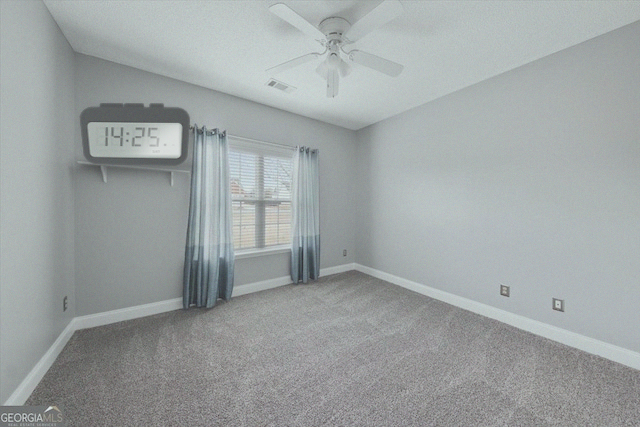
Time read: 14:25
